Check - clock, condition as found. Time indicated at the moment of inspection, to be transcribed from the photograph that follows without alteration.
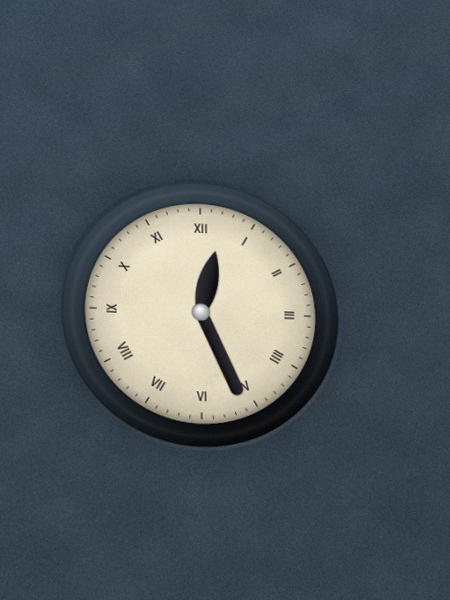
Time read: 12:26
